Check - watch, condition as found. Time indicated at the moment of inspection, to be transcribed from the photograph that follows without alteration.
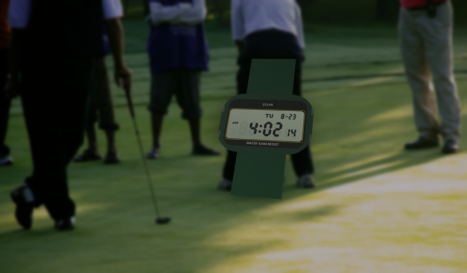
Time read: 4:02:14
